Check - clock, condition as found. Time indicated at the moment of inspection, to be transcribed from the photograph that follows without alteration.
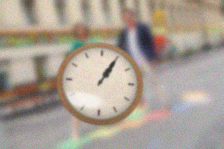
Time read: 1:05
